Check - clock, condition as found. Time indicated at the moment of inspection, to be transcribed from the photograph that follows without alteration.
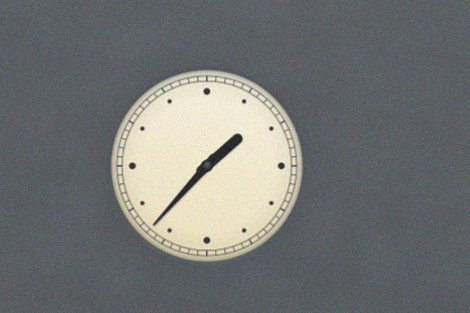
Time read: 1:37
